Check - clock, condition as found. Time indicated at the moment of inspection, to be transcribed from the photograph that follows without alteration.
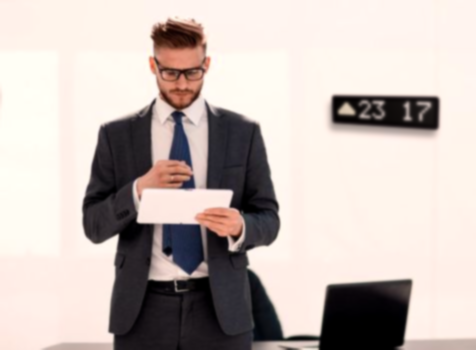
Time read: 23:17
